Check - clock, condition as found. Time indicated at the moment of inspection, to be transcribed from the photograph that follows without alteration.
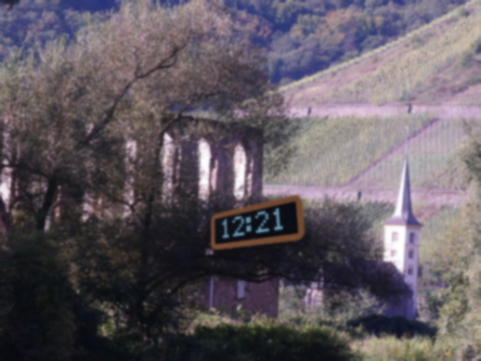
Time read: 12:21
